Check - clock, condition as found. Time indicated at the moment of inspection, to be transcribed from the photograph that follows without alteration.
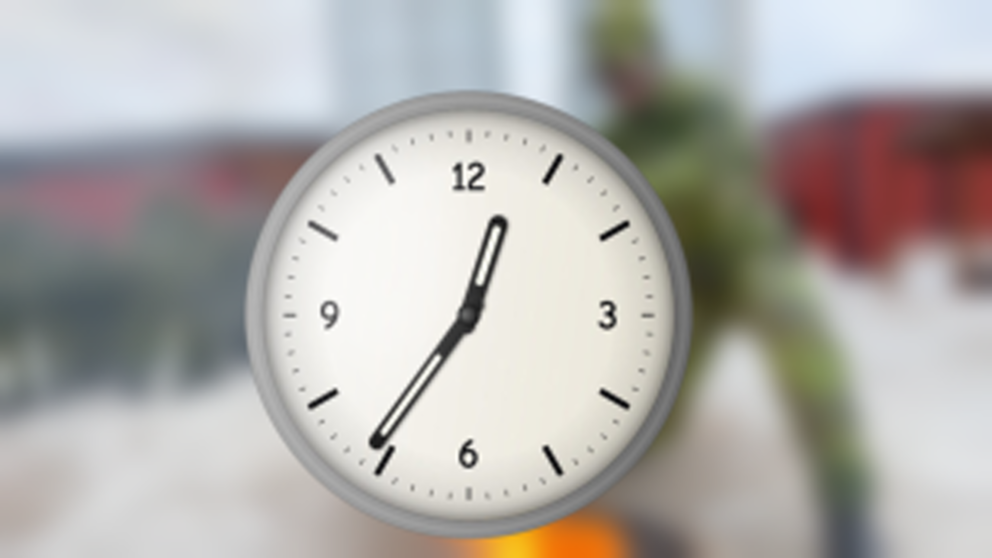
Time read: 12:36
